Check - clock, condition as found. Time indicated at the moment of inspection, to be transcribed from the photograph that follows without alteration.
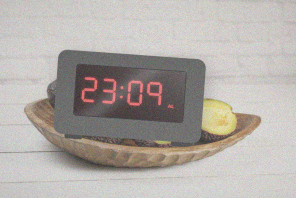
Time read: 23:09
